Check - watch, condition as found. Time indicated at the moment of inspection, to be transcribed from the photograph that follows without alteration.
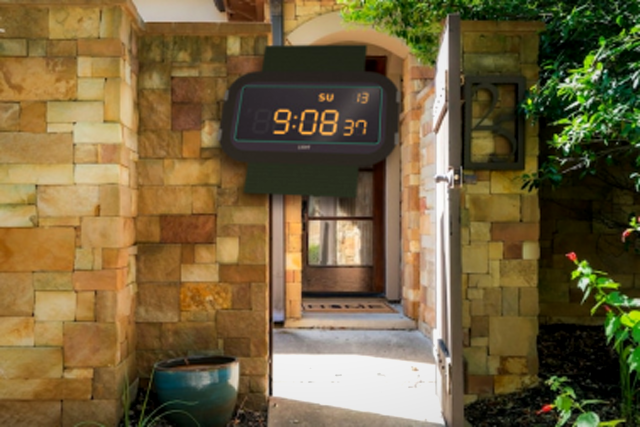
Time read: 9:08:37
